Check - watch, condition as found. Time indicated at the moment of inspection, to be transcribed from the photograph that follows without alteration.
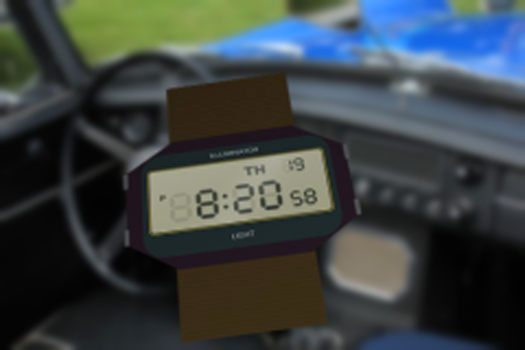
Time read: 8:20:58
